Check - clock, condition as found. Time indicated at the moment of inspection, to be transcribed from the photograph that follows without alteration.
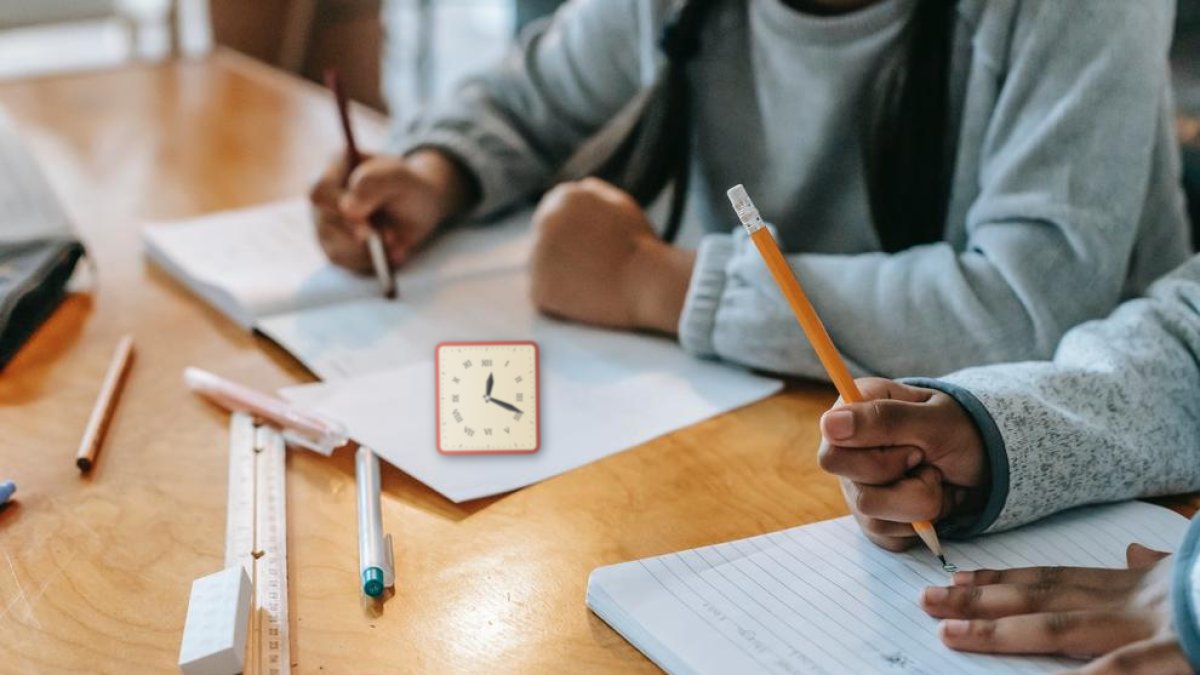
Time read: 12:19
